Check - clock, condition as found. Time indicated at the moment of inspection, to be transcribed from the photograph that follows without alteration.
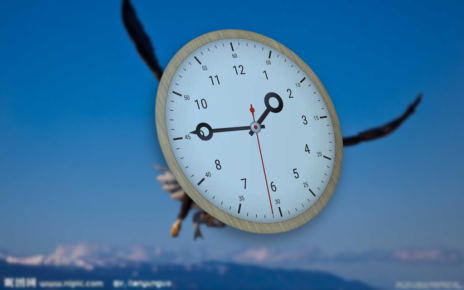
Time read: 1:45:31
